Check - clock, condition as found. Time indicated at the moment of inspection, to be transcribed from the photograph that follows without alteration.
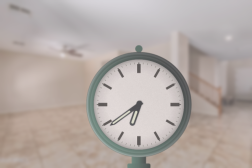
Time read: 6:39
